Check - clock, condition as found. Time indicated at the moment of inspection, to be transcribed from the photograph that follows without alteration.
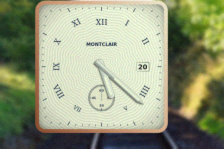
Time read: 5:22
